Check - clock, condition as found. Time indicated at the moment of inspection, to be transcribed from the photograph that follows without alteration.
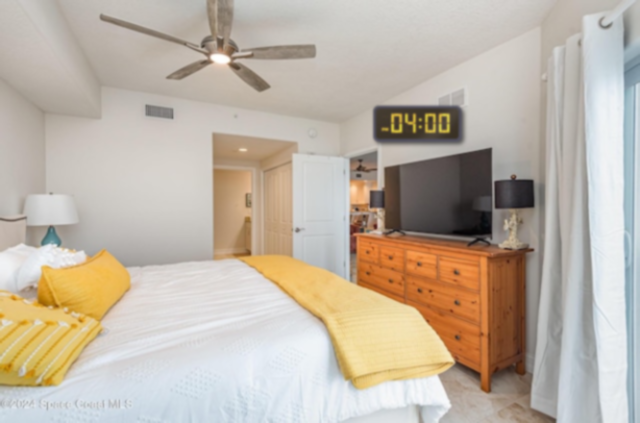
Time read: 4:00
